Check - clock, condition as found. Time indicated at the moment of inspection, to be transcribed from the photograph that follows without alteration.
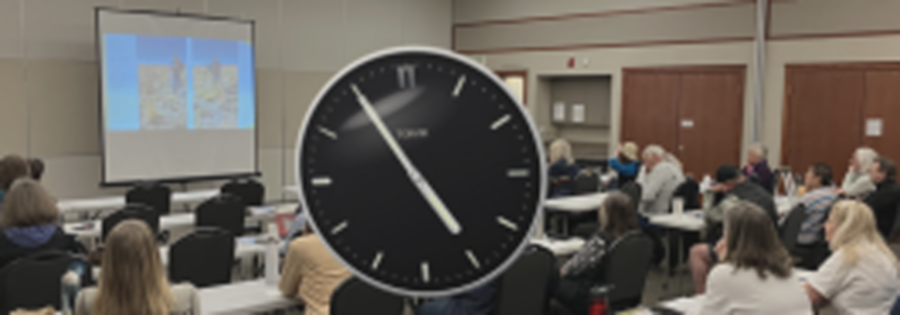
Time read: 4:55
